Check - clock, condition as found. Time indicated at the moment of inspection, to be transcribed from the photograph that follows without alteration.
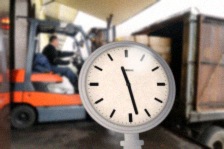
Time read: 11:28
